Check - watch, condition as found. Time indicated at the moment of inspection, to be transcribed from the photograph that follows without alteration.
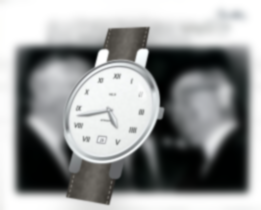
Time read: 4:43
